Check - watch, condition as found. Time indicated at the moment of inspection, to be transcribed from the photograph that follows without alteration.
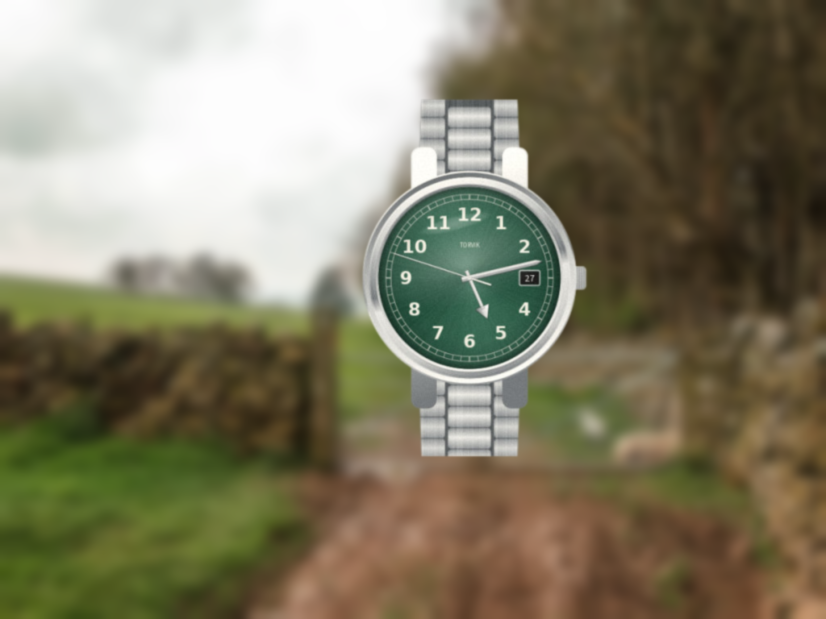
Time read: 5:12:48
